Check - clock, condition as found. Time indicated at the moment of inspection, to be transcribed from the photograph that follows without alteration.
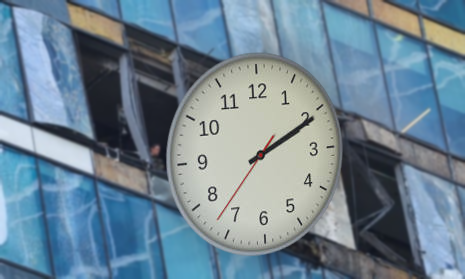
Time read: 2:10:37
